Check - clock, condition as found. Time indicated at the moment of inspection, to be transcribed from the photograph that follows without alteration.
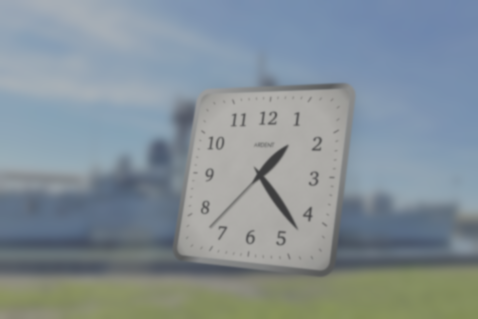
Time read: 1:22:37
